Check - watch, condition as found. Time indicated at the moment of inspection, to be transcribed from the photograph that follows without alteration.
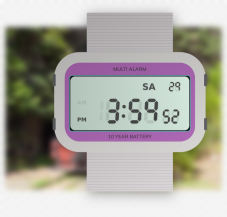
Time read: 3:59:52
